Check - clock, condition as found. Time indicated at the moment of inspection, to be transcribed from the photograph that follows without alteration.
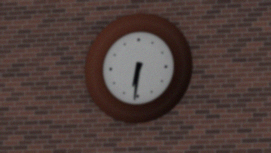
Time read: 6:31
